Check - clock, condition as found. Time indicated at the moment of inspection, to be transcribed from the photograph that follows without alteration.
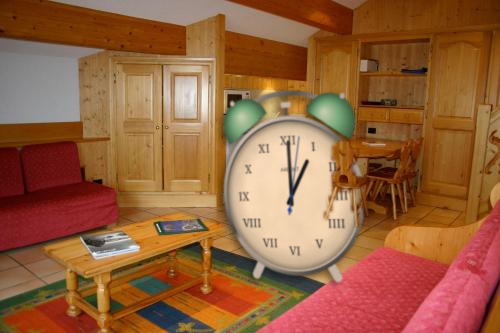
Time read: 1:00:02
